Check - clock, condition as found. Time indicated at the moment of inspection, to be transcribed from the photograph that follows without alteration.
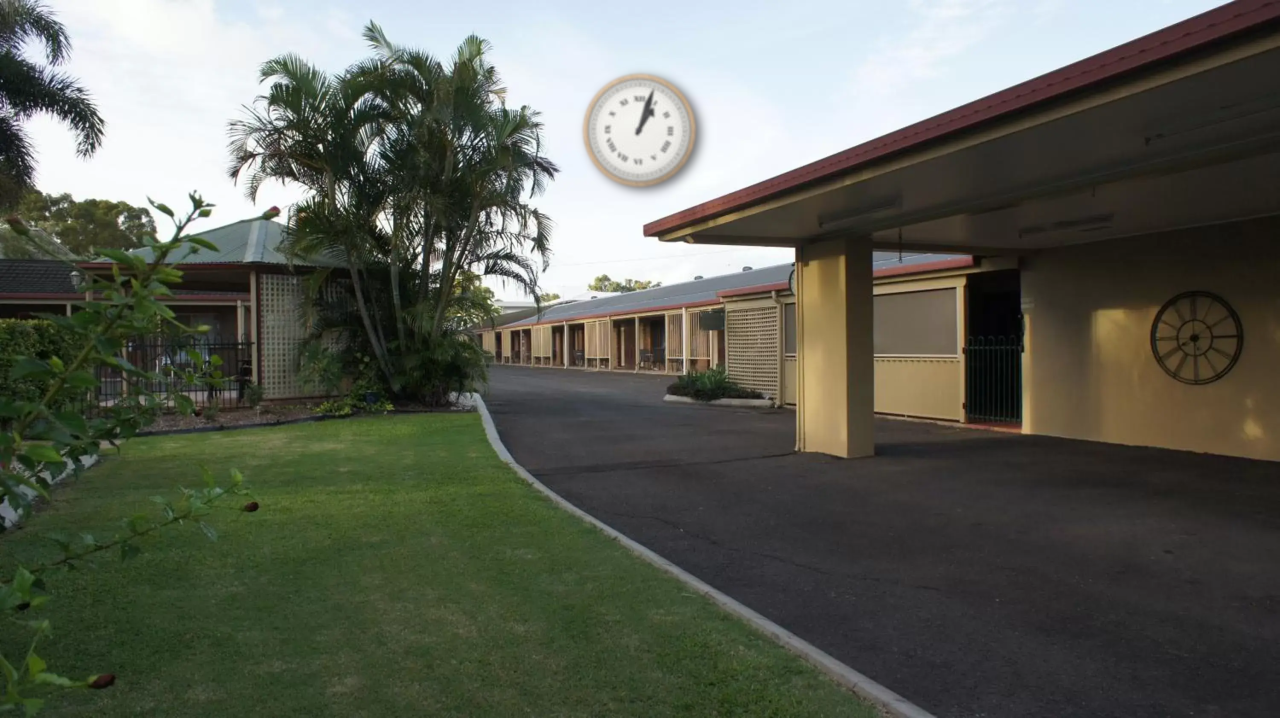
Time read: 1:03
